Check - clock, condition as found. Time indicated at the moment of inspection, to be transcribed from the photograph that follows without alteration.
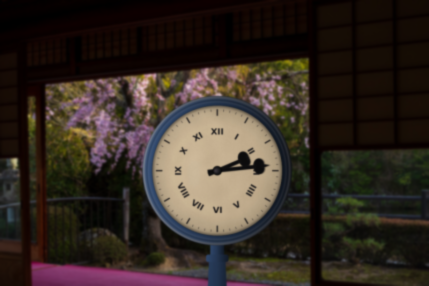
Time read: 2:14
